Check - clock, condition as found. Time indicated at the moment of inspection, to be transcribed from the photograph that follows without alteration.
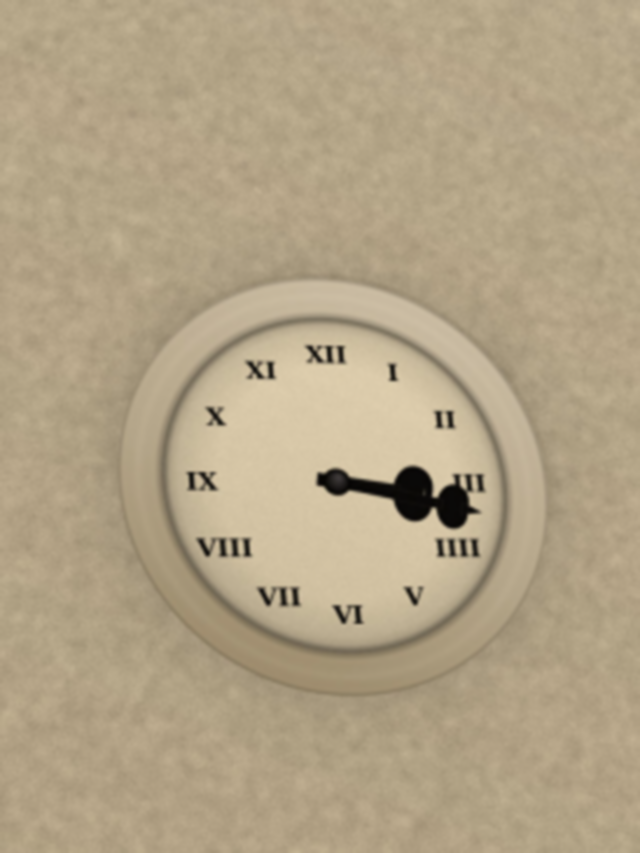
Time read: 3:17
